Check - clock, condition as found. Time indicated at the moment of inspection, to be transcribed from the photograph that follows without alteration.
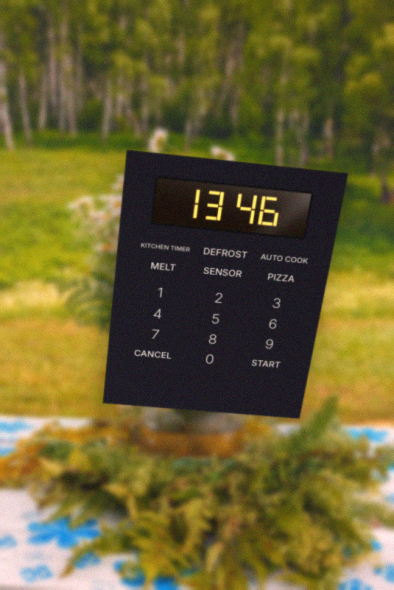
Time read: 13:46
